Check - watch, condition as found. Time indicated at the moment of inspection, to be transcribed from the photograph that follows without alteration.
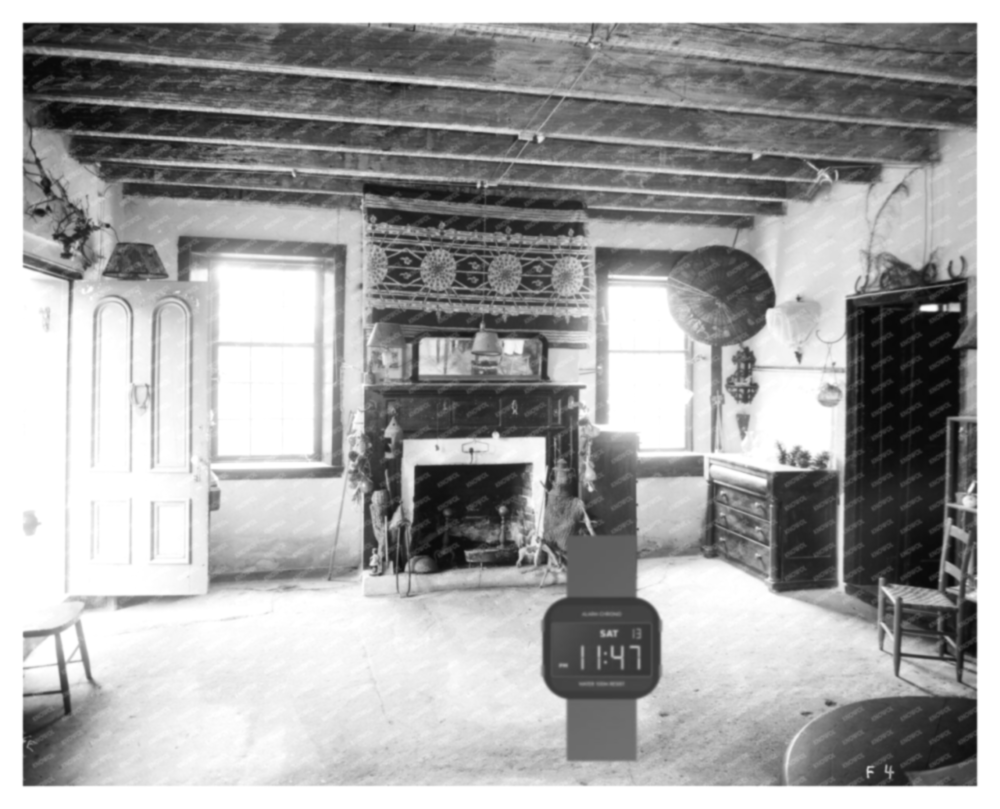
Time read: 11:47
